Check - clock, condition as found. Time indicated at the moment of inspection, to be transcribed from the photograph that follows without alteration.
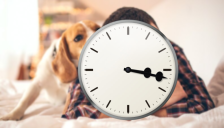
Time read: 3:17
